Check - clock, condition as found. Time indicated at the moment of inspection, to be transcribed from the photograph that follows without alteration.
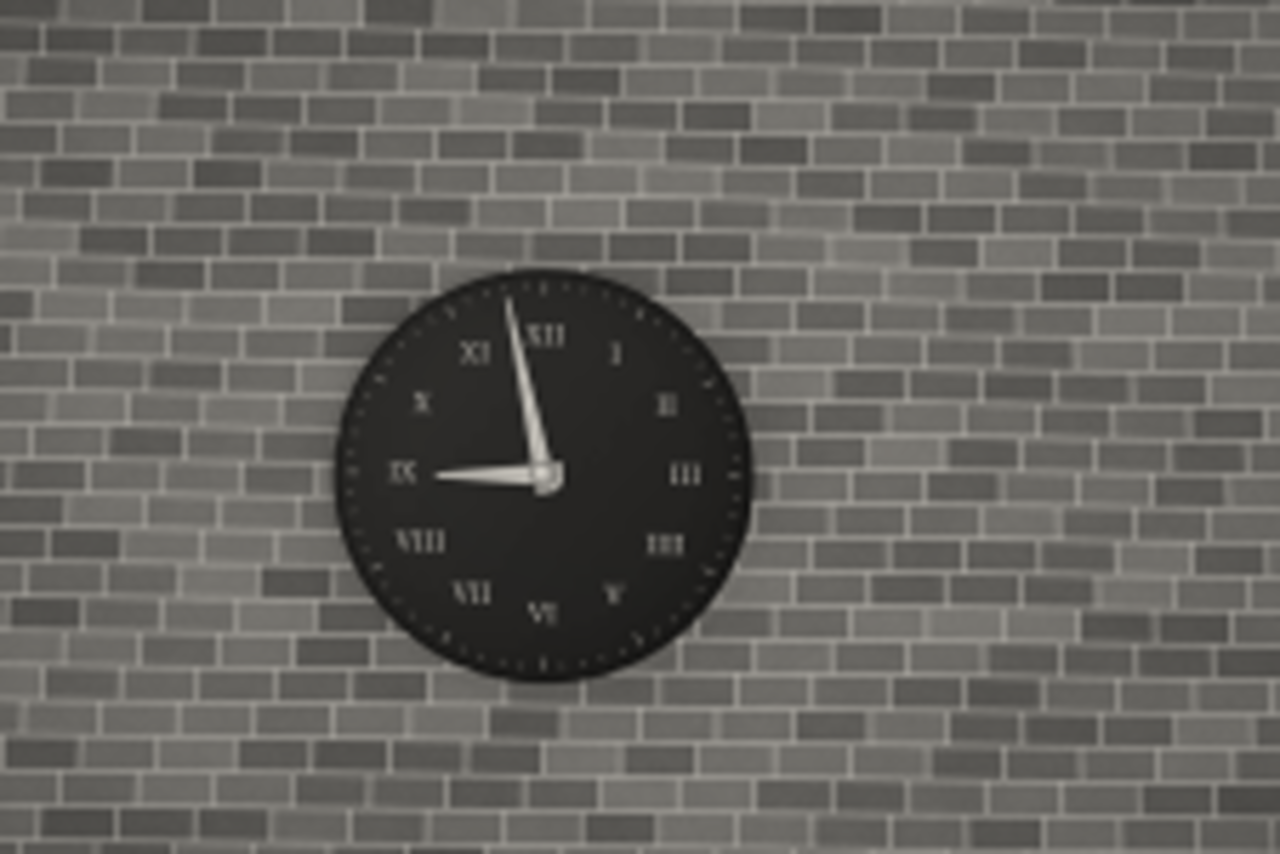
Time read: 8:58
